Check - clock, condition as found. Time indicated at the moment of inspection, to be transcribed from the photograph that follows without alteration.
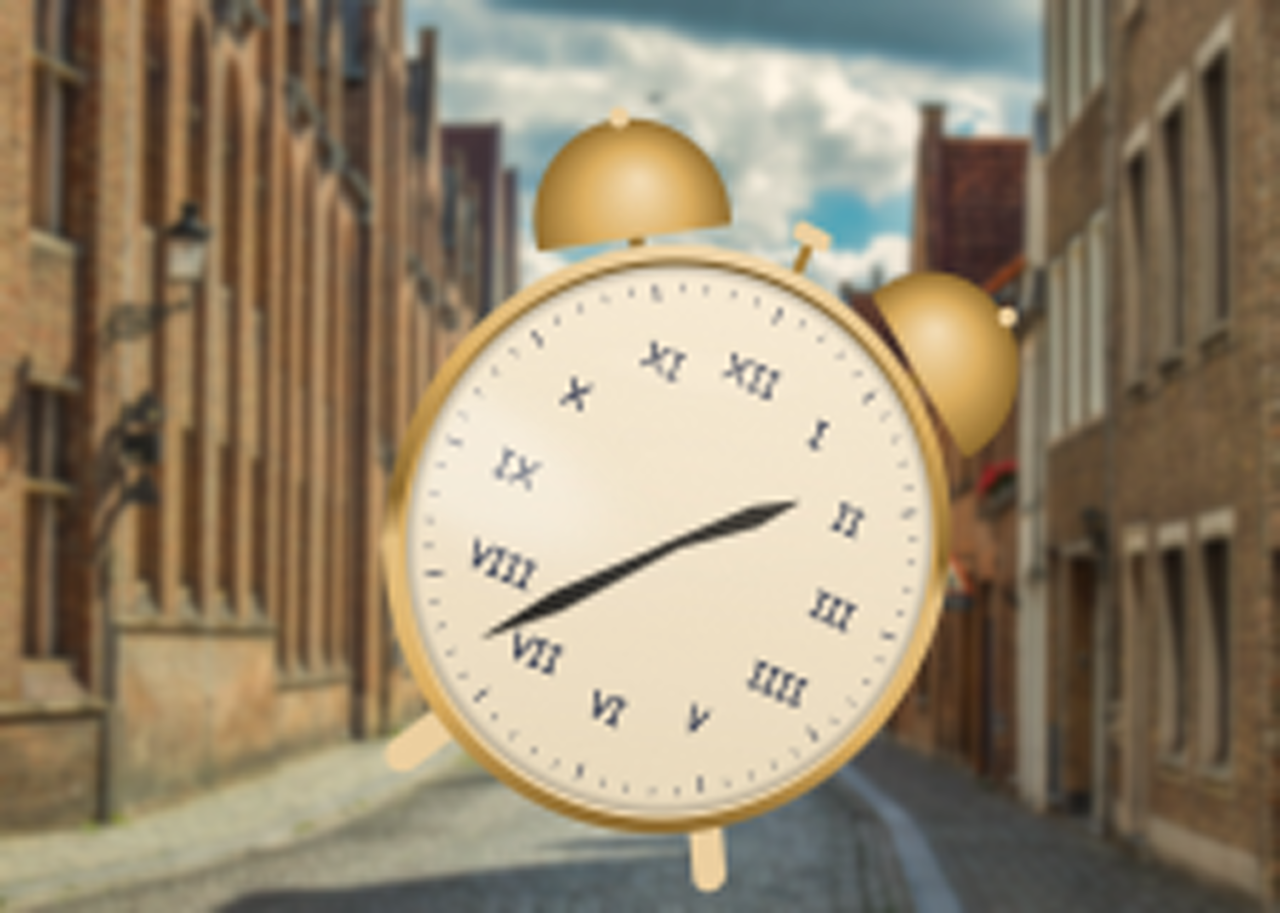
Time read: 1:37
